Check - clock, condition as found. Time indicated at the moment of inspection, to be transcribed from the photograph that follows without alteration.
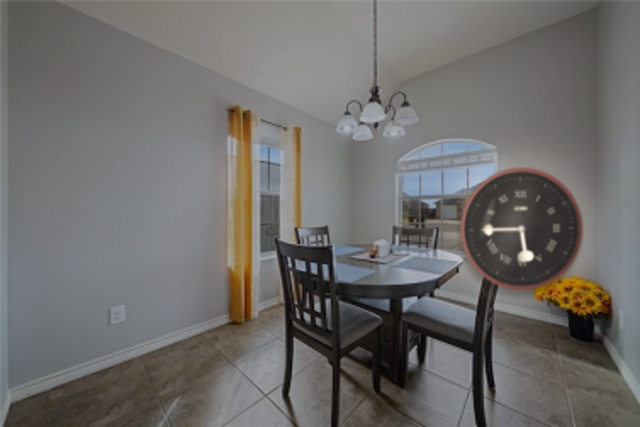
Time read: 5:45
